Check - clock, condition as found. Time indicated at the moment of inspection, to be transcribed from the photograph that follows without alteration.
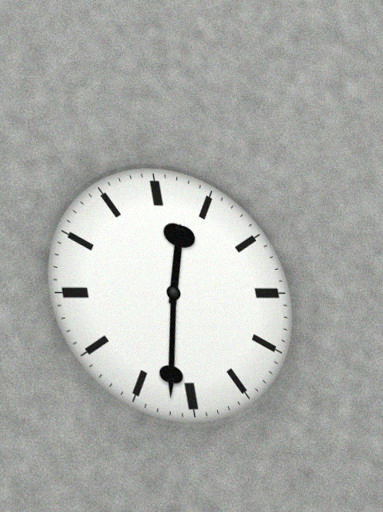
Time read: 12:32
